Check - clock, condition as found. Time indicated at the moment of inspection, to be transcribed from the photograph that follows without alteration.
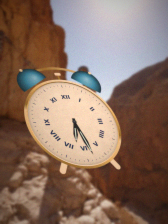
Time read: 6:28
